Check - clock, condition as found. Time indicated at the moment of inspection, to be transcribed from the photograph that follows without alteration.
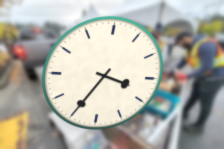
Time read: 3:35
